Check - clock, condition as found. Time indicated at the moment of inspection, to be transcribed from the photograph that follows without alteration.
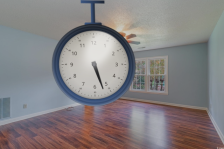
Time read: 5:27
